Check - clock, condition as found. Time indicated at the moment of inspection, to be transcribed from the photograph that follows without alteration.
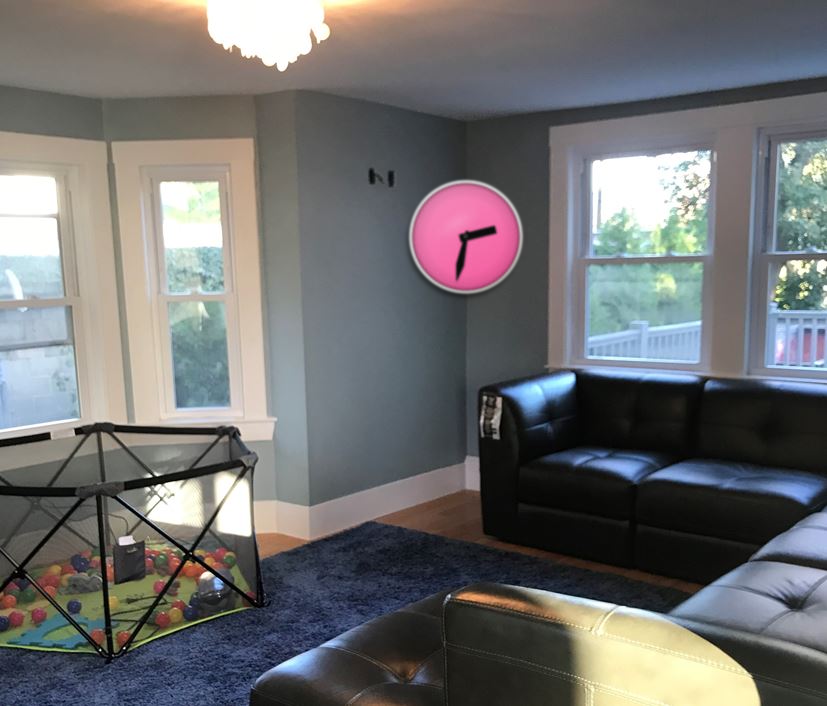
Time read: 2:32
